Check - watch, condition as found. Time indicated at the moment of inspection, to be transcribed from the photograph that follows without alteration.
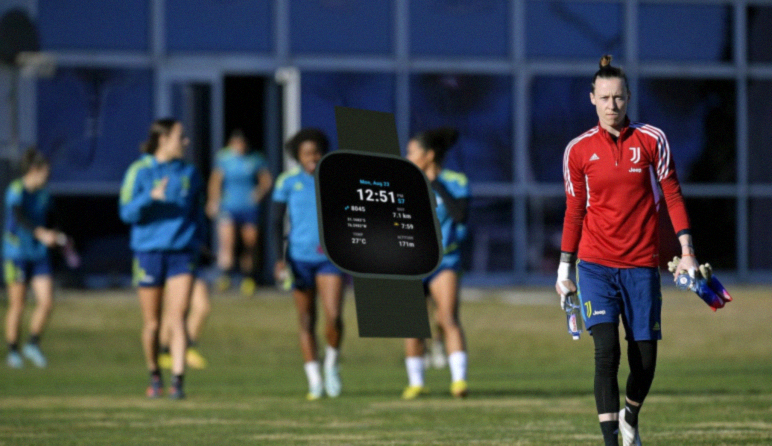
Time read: 12:51
